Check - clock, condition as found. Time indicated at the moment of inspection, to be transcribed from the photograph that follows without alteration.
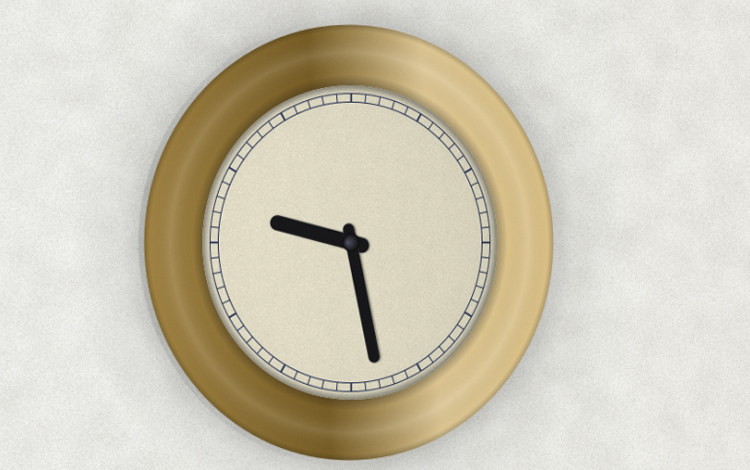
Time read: 9:28
